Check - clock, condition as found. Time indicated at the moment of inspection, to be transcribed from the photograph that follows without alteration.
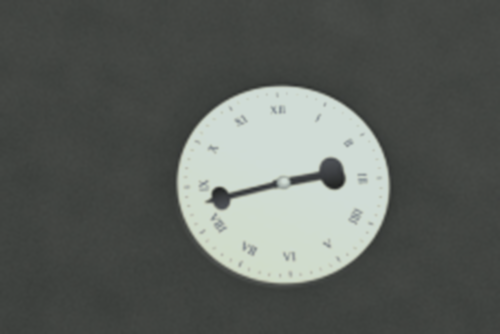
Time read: 2:43
